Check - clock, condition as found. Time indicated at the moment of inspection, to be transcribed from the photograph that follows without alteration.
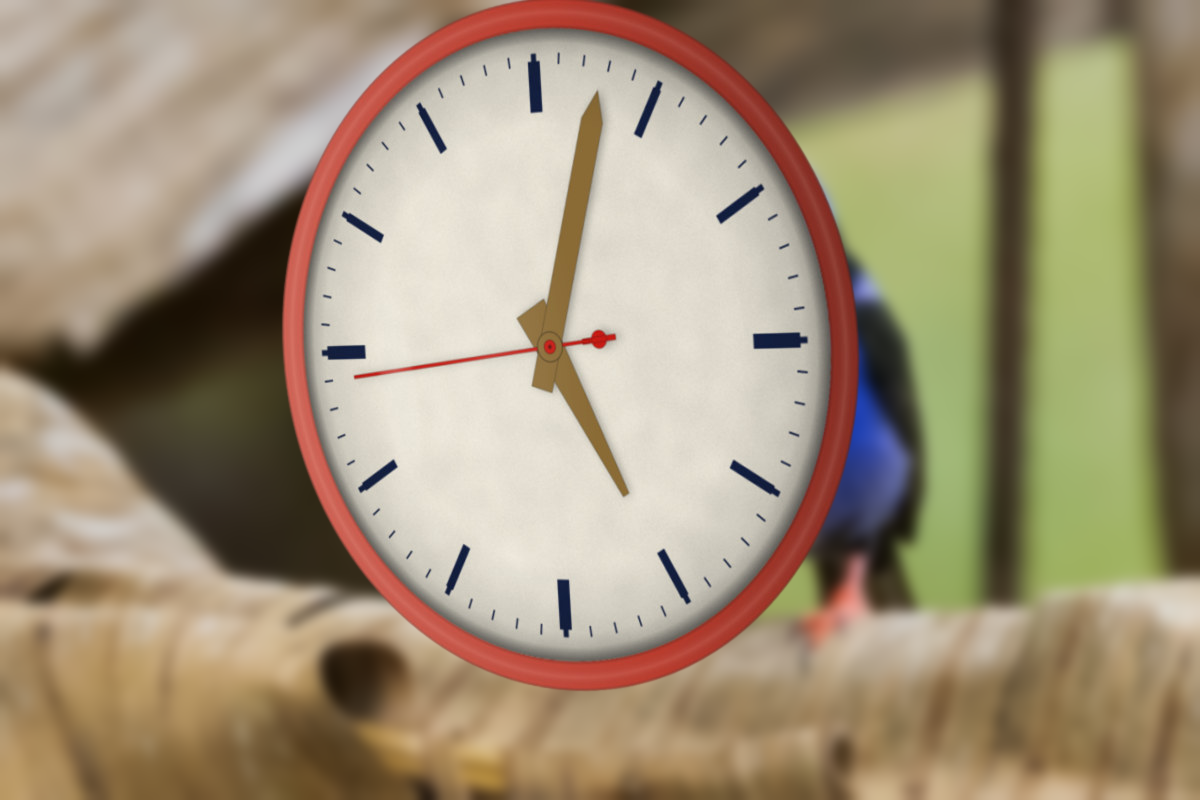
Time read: 5:02:44
